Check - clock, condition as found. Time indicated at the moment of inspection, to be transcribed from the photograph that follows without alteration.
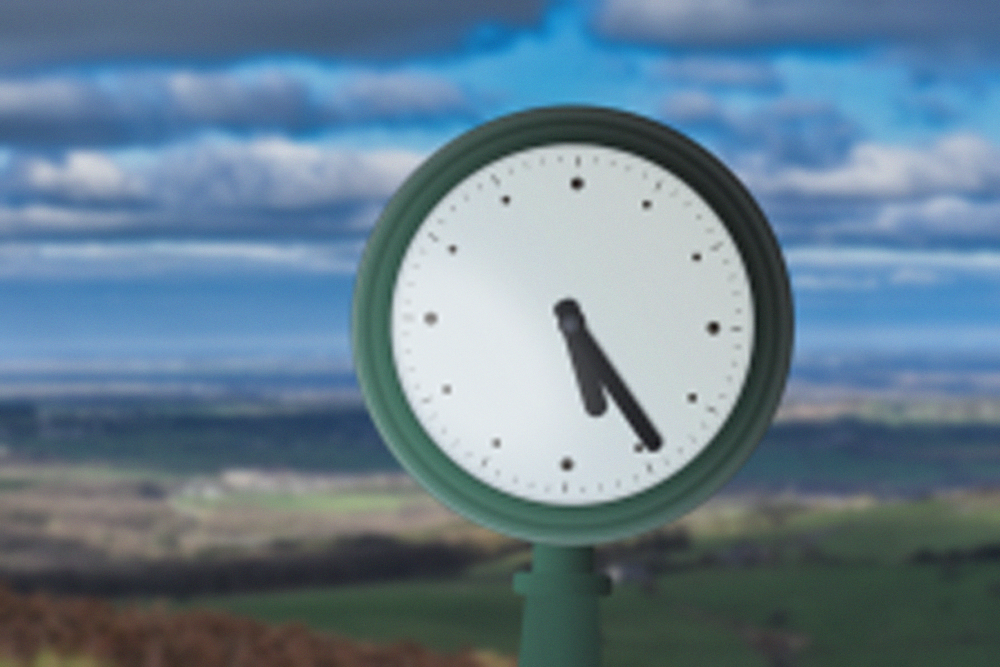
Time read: 5:24
